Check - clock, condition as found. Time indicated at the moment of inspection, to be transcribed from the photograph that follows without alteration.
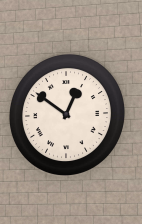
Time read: 12:51
